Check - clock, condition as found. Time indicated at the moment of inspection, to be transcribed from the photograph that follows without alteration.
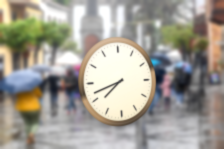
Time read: 7:42
